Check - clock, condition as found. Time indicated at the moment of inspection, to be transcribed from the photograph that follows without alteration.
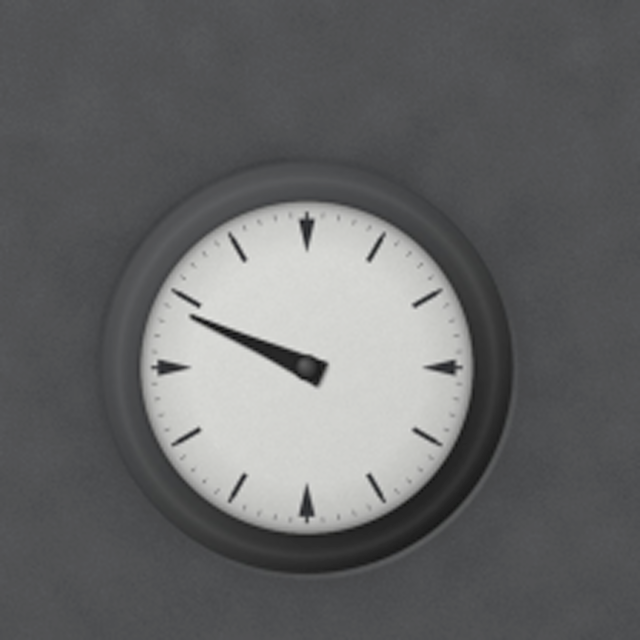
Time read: 9:49
